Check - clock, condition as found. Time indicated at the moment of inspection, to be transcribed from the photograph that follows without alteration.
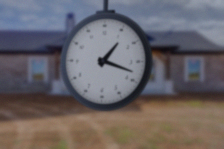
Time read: 1:18
